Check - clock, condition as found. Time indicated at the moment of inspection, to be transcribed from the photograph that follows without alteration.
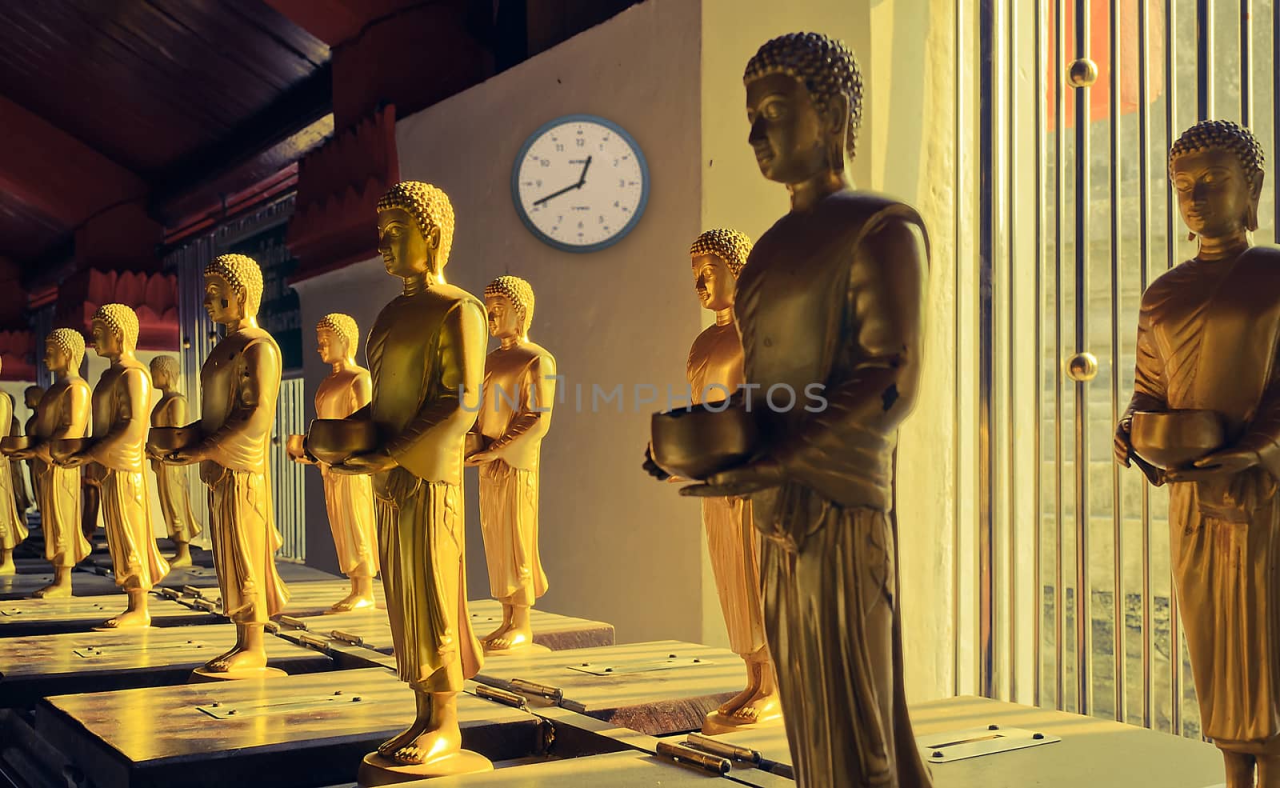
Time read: 12:41
